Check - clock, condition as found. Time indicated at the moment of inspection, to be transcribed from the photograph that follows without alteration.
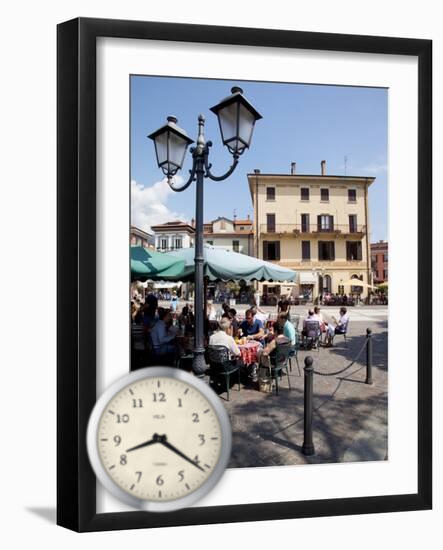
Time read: 8:21
